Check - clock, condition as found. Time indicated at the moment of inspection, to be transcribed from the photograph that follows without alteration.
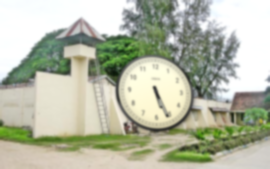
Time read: 5:26
